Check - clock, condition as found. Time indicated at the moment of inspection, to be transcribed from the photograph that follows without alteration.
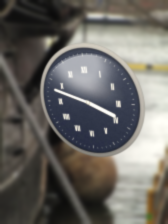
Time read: 3:48
